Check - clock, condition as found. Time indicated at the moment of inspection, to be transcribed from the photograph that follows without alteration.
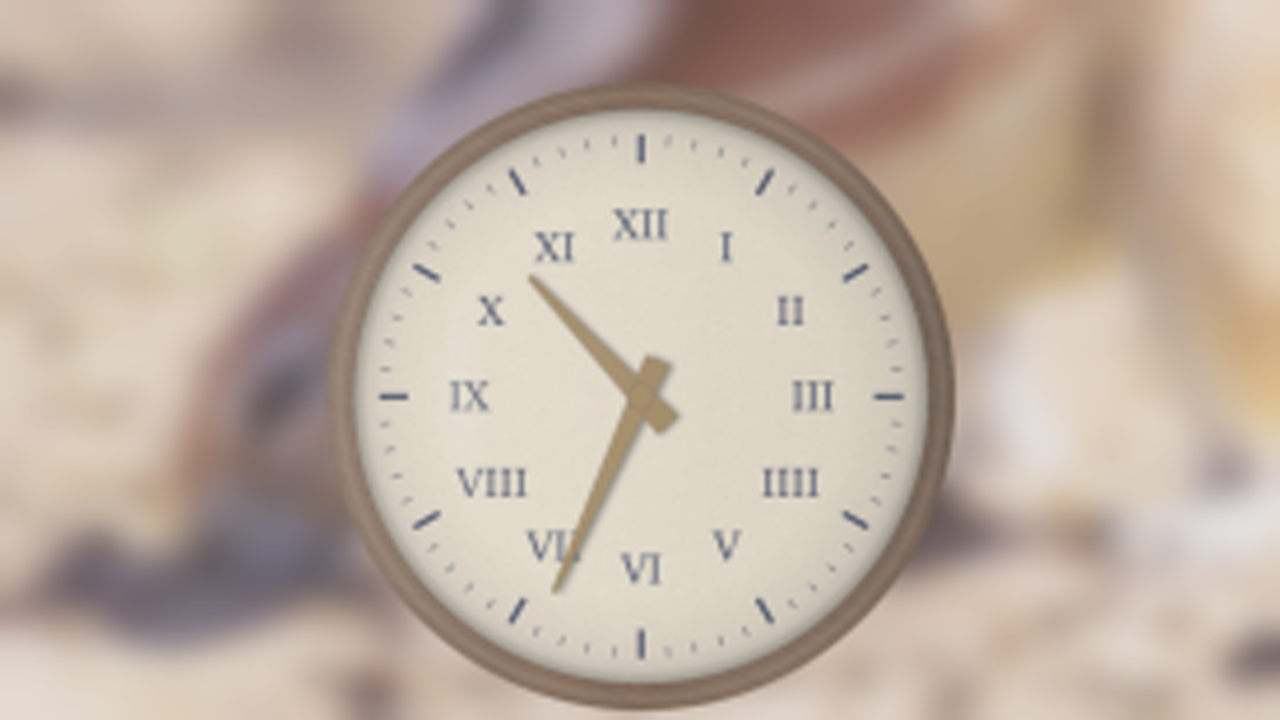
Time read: 10:34
